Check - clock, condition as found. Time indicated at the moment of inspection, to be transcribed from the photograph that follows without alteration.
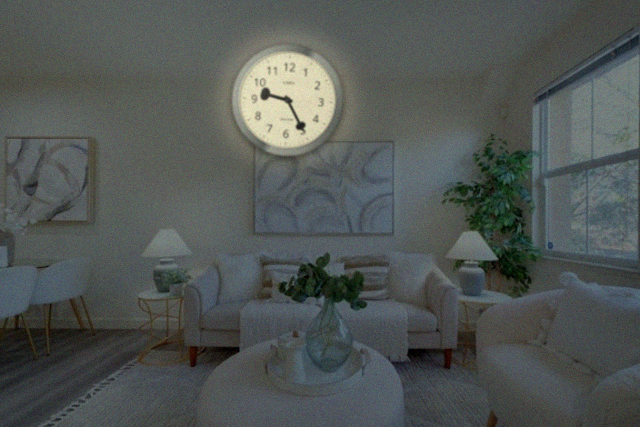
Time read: 9:25
